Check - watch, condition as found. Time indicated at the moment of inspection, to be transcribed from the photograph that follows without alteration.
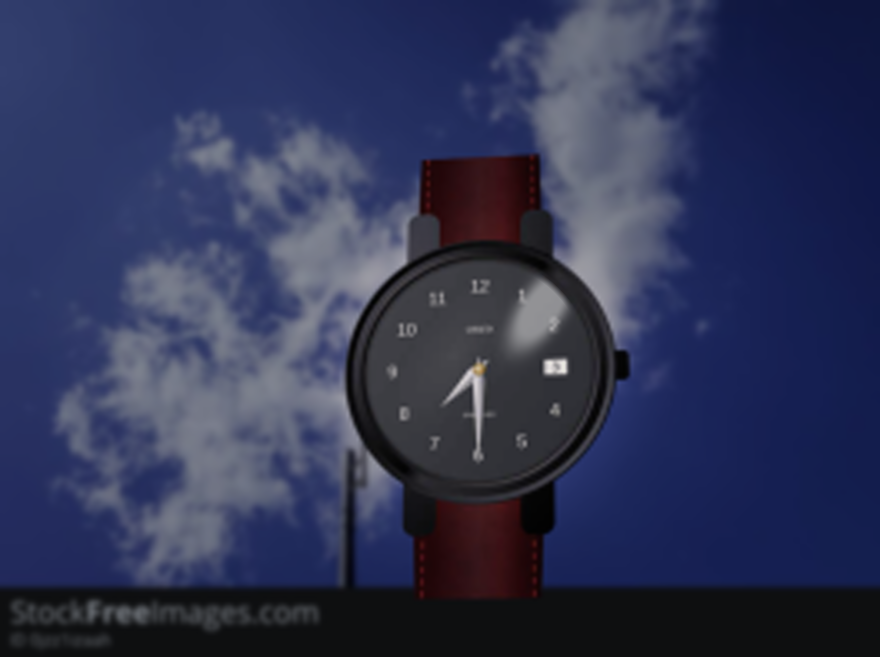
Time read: 7:30
